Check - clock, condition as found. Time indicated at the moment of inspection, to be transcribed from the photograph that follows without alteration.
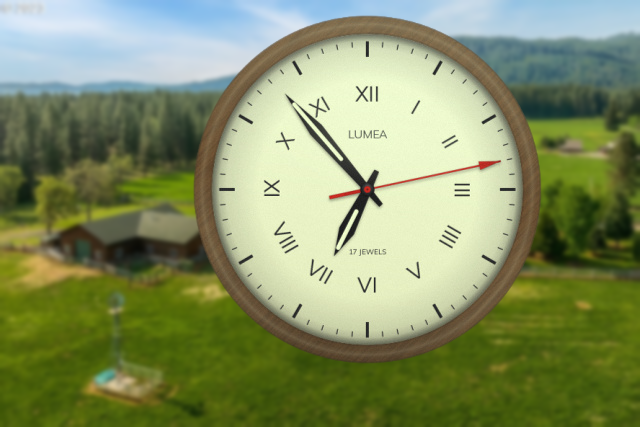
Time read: 6:53:13
